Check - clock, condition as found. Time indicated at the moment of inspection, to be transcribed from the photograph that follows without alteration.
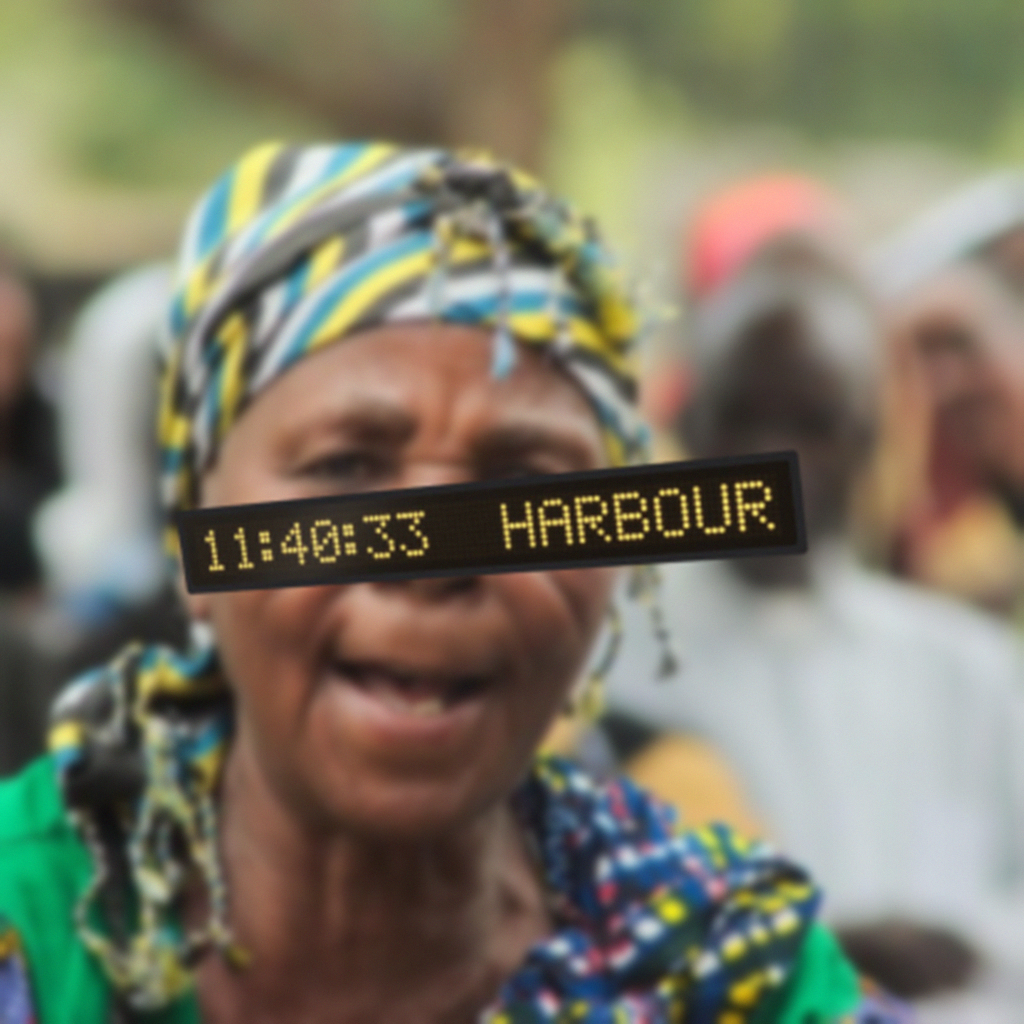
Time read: 11:40:33
